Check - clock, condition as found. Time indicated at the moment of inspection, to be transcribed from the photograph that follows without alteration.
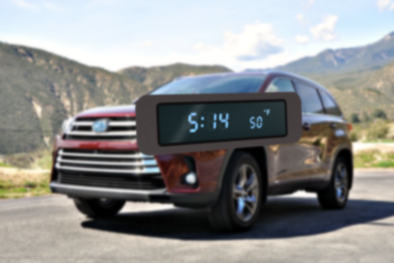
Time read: 5:14
